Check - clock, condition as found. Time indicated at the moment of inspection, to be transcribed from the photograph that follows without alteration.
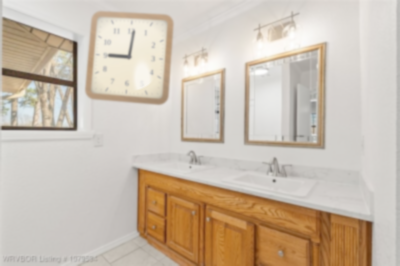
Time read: 9:01
